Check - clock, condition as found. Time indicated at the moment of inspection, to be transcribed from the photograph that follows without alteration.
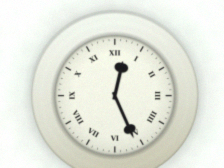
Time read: 12:26
